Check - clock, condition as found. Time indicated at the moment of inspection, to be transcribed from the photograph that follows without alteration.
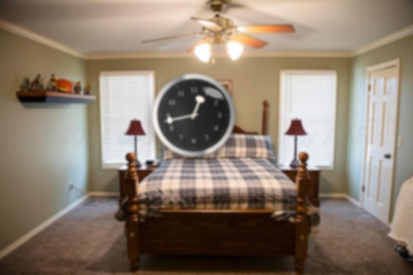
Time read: 12:43
